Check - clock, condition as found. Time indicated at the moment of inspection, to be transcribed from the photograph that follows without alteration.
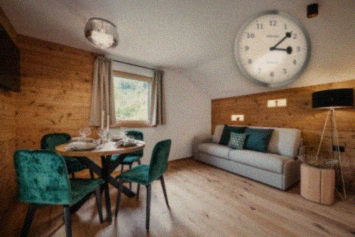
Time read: 3:08
